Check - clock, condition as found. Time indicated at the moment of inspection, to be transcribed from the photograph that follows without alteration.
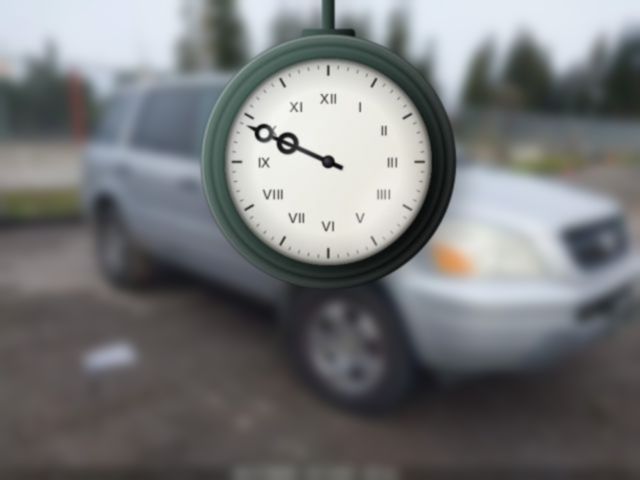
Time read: 9:49
